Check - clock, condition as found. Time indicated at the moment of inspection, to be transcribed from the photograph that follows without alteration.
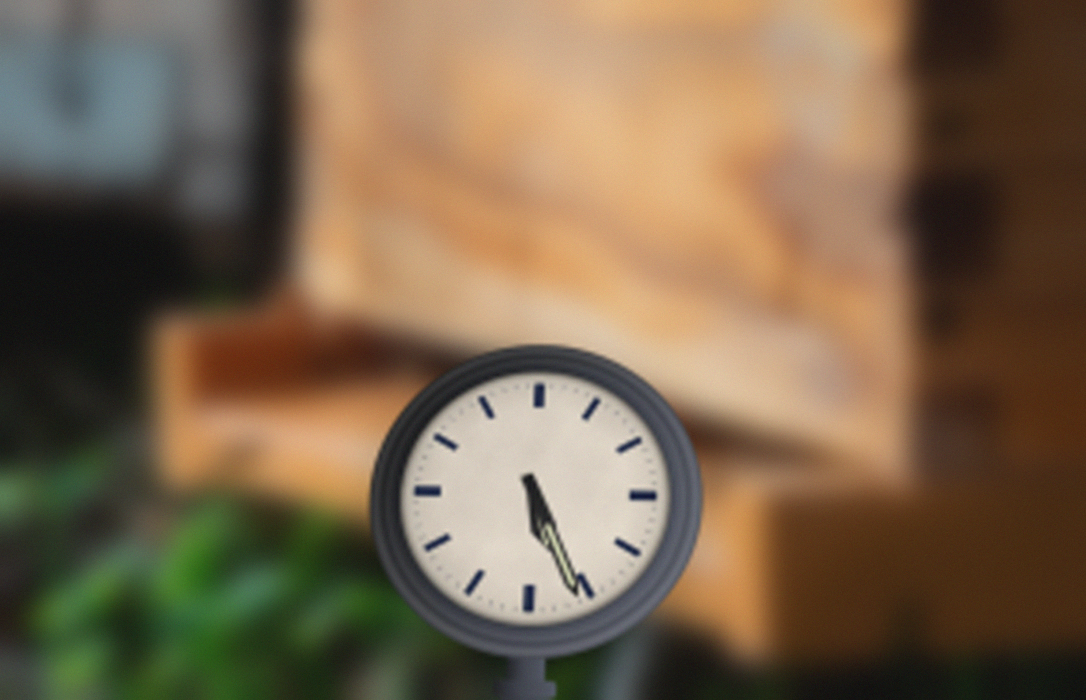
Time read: 5:26
